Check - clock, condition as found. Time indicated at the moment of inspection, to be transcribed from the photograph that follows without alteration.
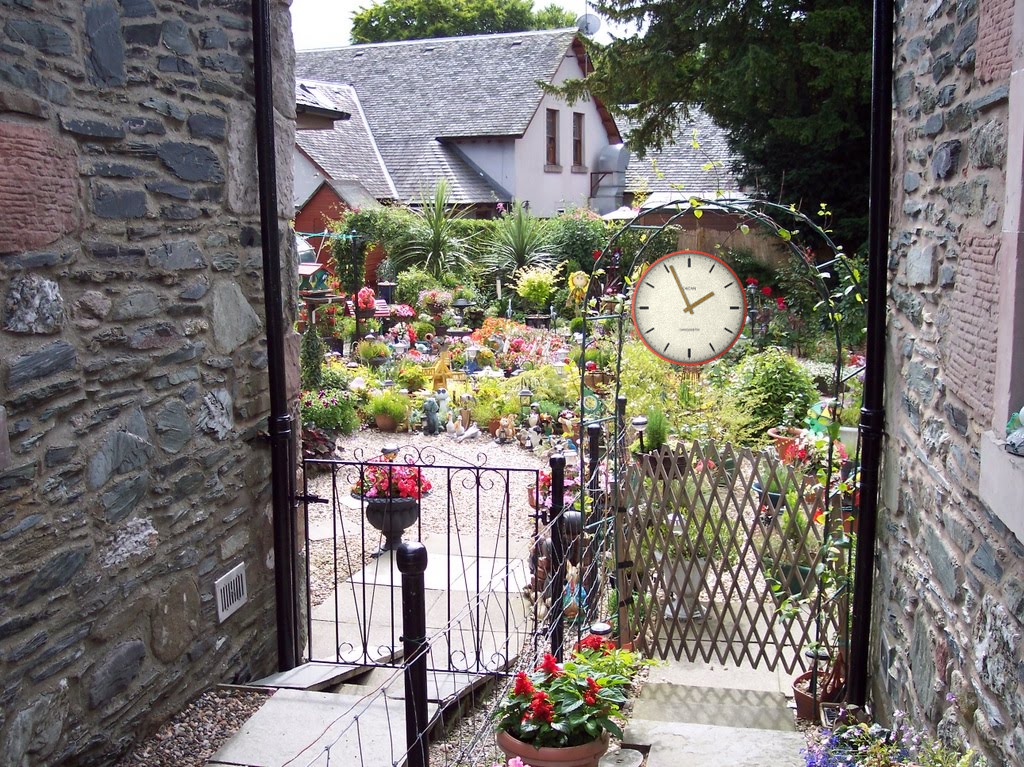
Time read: 1:56
